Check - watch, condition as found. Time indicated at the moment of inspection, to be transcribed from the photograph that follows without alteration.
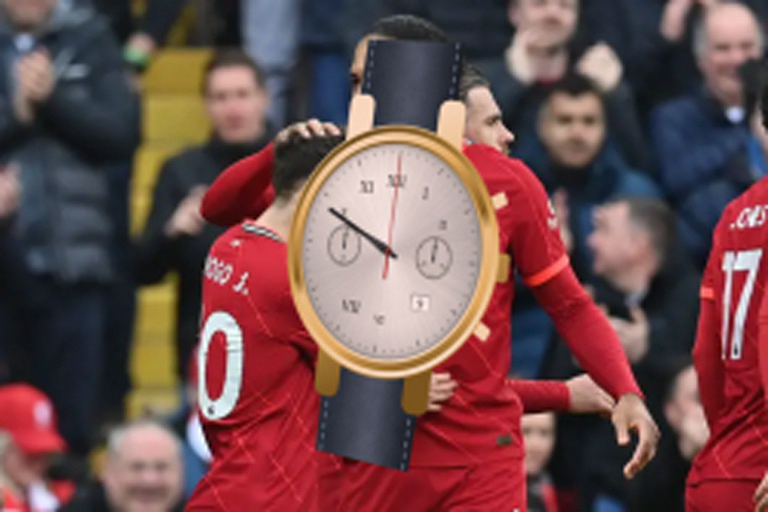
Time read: 9:49
